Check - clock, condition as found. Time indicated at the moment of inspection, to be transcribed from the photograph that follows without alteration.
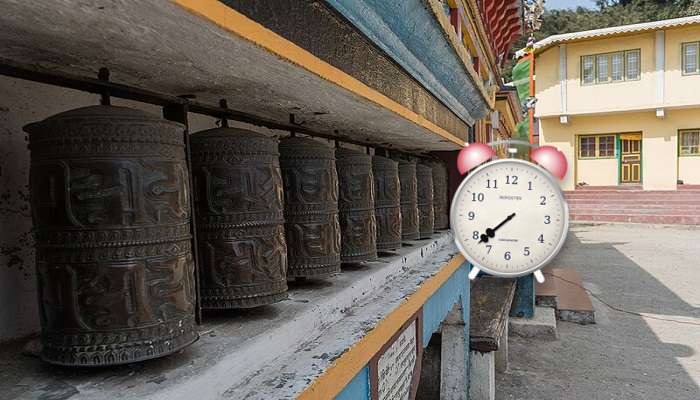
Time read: 7:38
